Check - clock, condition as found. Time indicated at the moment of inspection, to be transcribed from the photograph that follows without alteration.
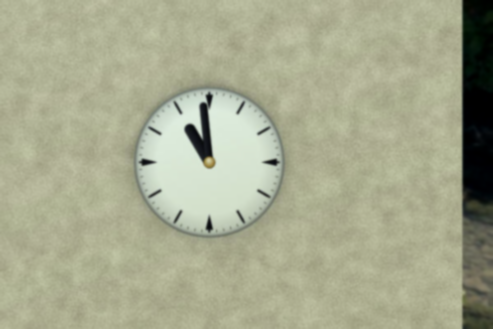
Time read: 10:59
